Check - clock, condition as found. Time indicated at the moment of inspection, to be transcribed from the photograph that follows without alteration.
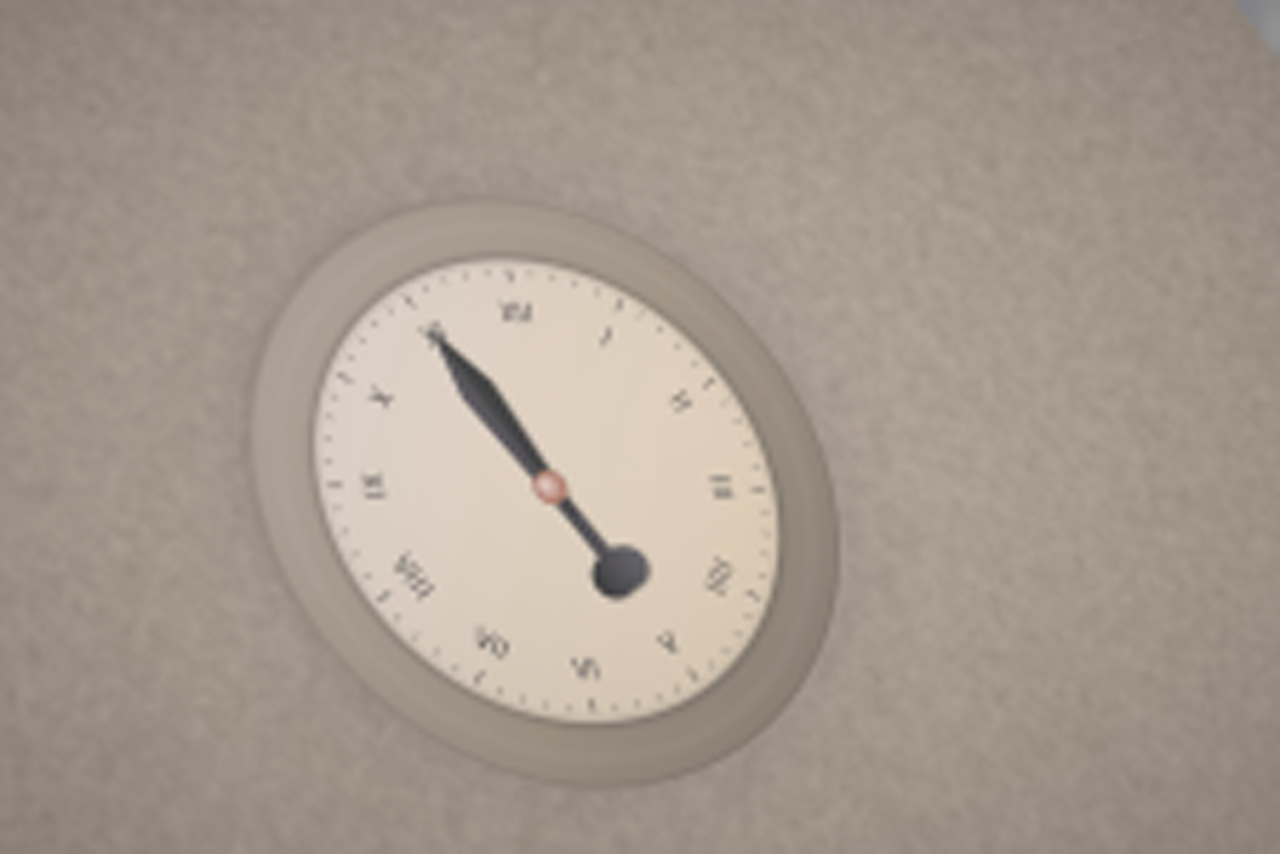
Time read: 4:55
